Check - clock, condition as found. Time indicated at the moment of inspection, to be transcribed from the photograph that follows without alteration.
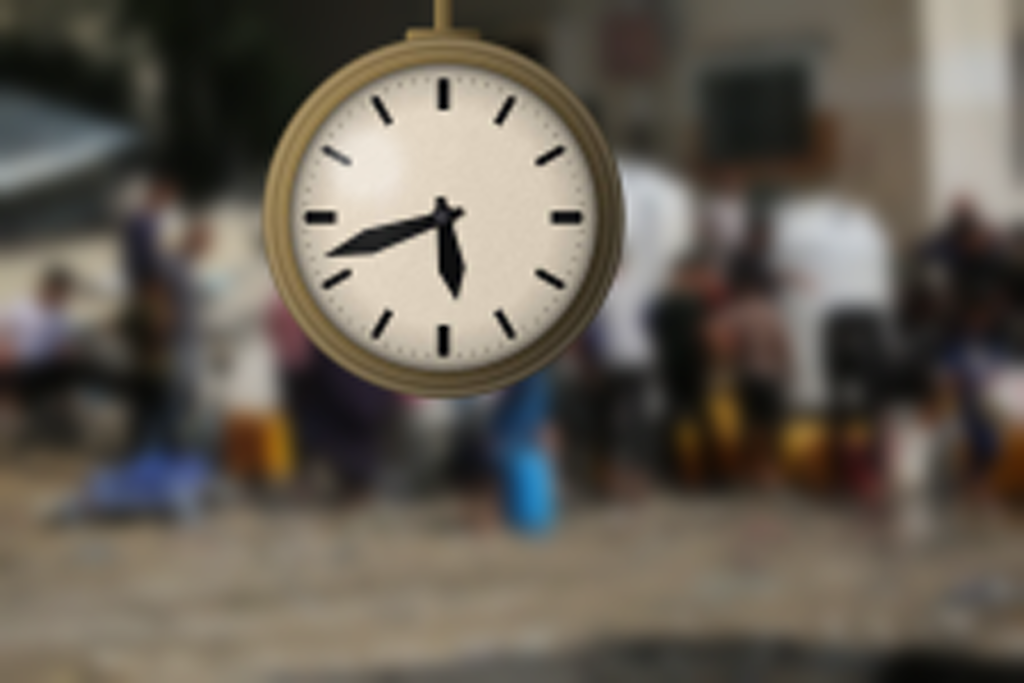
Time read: 5:42
